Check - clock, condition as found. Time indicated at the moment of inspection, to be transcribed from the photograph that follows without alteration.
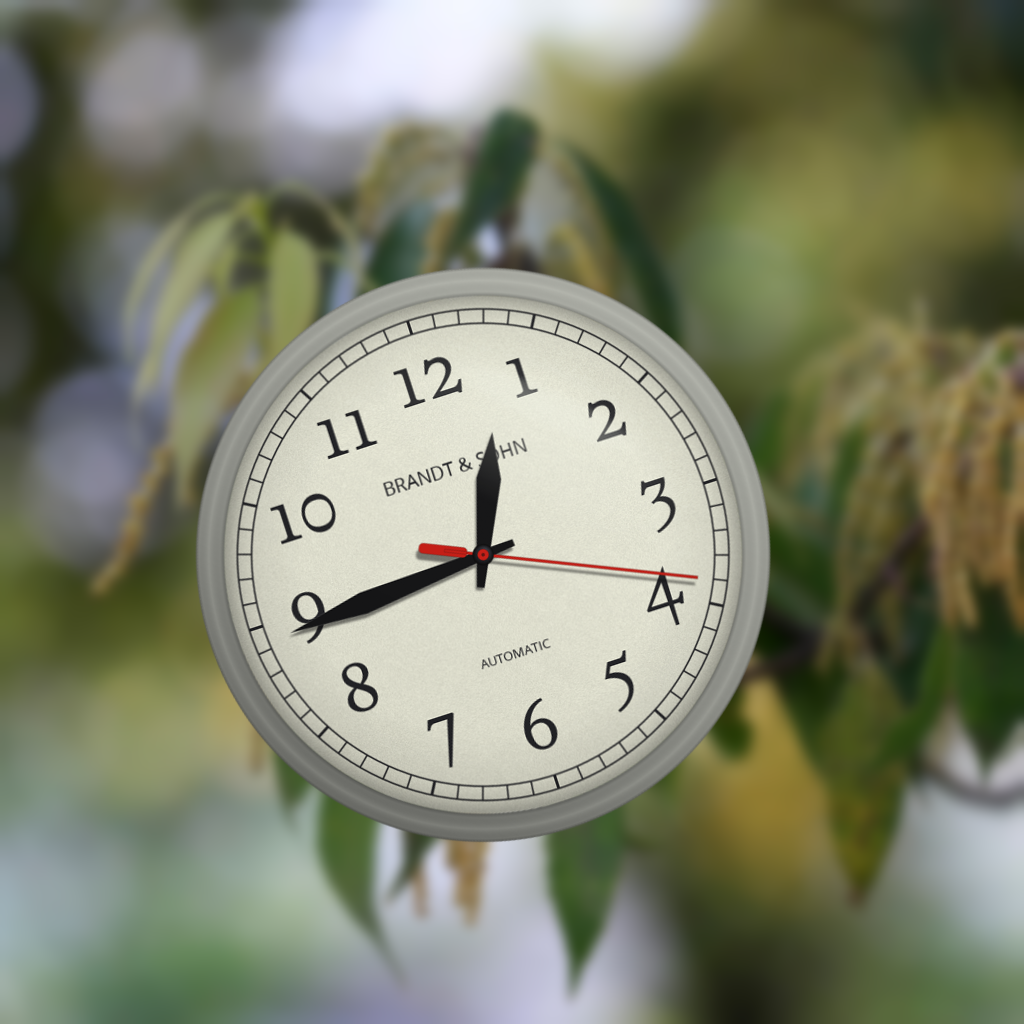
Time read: 12:44:19
